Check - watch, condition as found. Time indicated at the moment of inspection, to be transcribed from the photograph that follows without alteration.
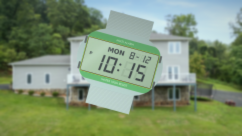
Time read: 10:15
